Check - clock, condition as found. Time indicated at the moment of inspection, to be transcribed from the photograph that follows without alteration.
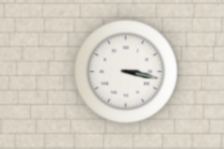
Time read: 3:17
